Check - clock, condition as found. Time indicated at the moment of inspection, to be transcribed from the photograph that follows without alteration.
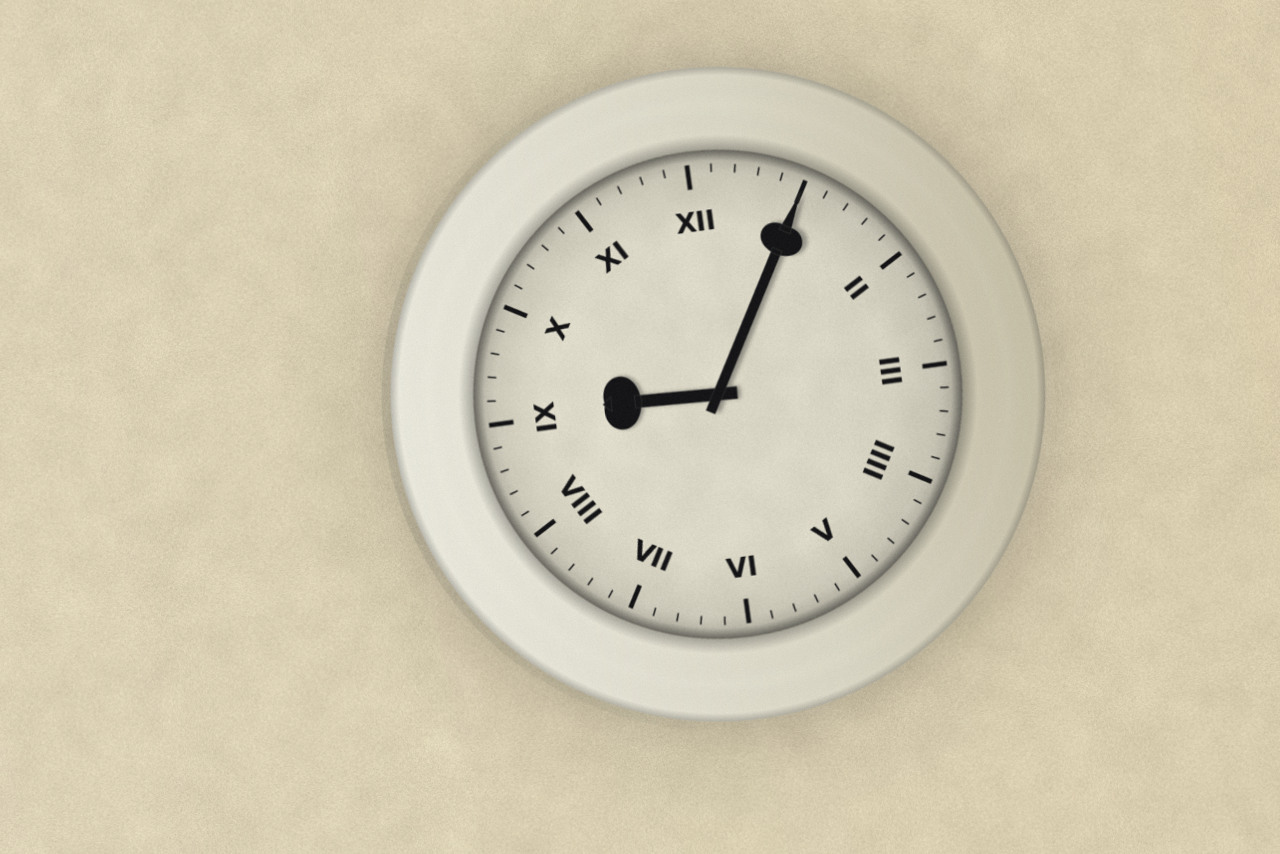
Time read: 9:05
